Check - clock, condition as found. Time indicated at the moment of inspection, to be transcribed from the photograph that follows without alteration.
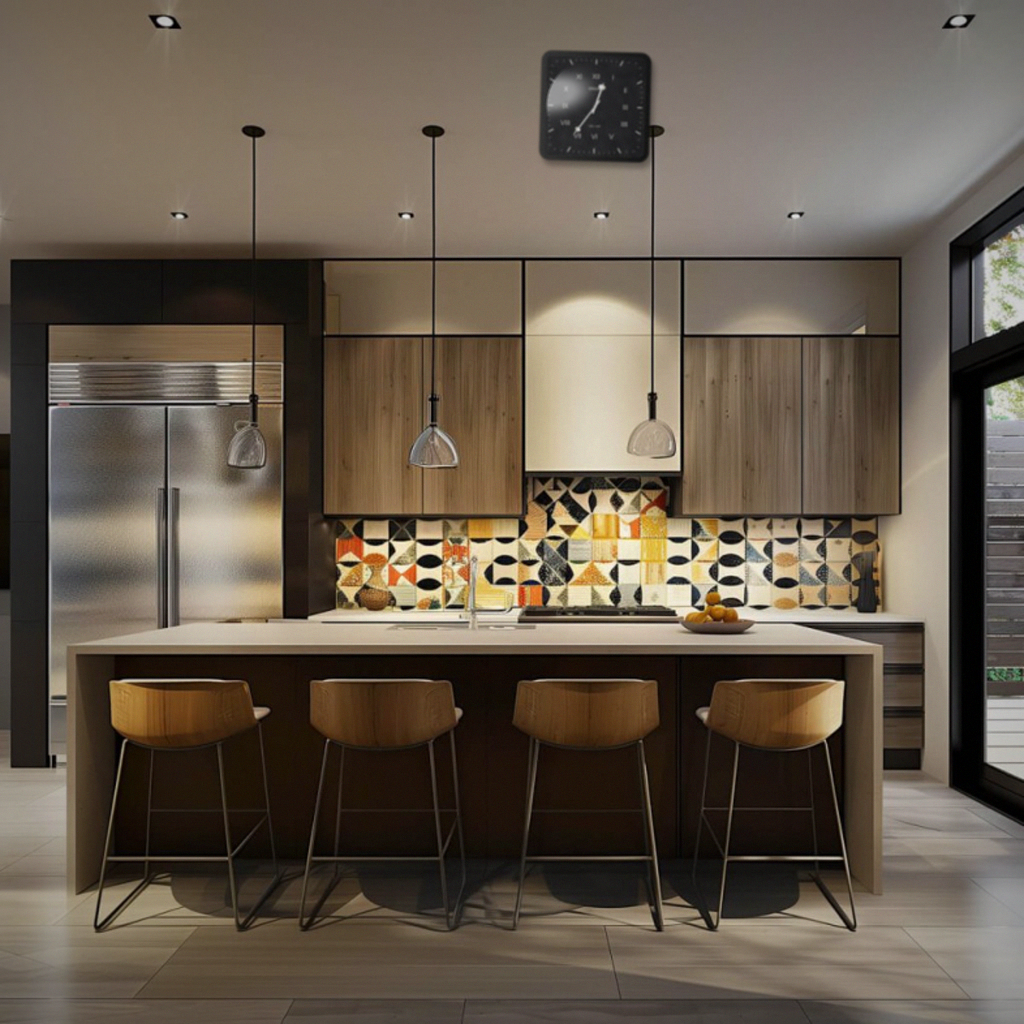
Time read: 12:36
